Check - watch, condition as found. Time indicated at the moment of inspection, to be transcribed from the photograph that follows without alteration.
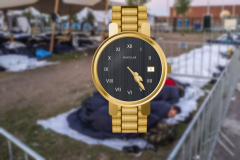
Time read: 4:24
